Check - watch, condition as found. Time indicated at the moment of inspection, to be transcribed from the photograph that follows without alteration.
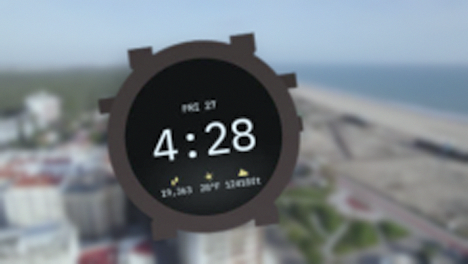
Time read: 4:28
